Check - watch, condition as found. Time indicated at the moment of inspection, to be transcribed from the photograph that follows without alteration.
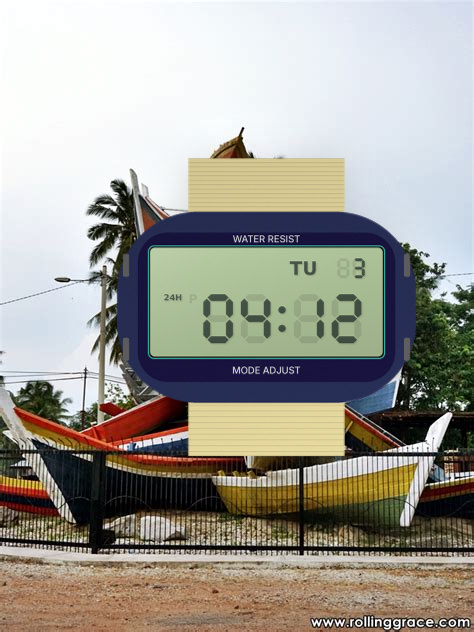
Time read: 4:12
